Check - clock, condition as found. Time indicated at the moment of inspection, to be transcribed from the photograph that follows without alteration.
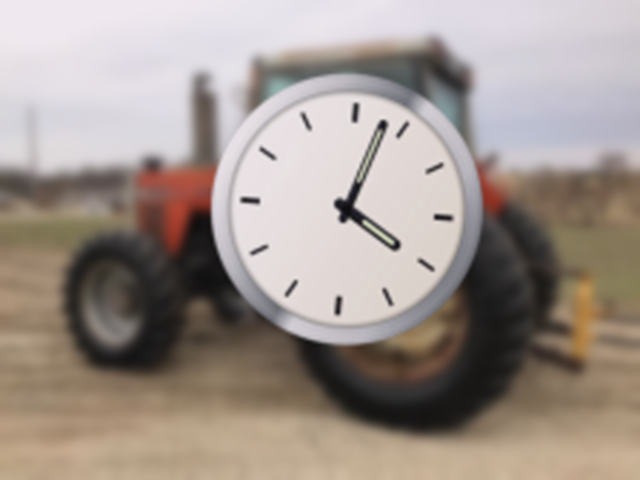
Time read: 4:03
